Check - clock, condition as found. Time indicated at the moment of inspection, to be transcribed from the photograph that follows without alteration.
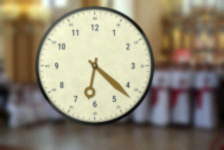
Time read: 6:22
